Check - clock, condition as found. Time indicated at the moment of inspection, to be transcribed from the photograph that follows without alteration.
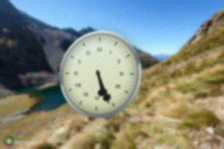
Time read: 5:26
